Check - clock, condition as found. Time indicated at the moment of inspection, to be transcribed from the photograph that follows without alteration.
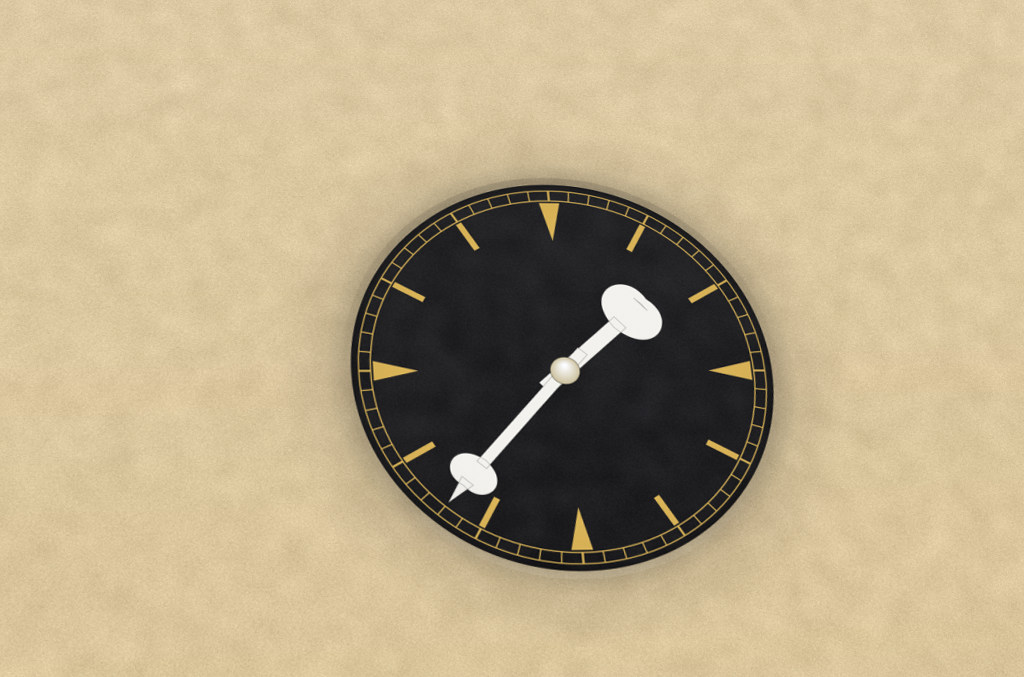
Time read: 1:37
